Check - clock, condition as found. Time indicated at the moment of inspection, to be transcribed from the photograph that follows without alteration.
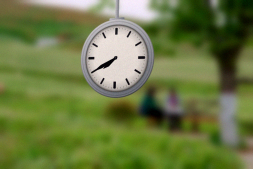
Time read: 7:40
